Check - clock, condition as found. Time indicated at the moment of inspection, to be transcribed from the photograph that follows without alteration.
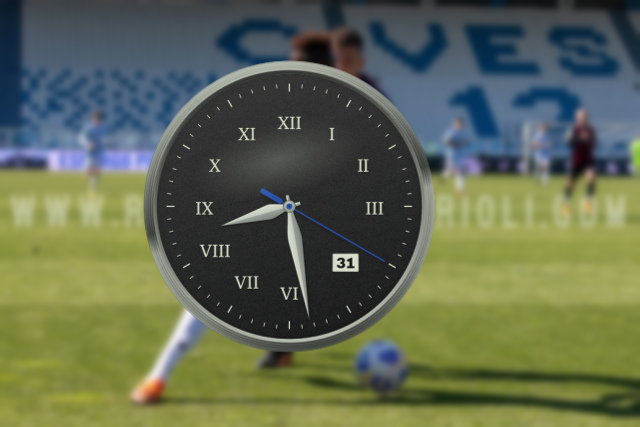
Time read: 8:28:20
